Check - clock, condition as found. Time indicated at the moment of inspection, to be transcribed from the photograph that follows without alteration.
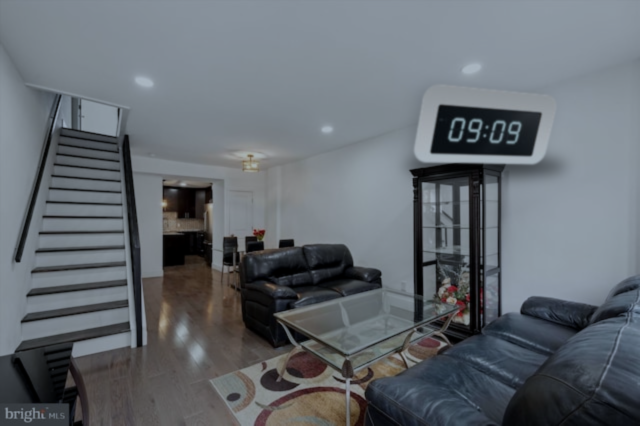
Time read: 9:09
